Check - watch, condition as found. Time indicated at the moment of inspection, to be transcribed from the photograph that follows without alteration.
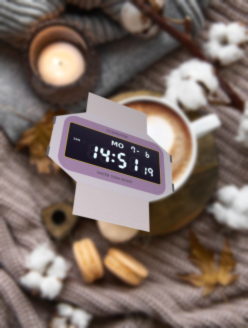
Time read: 14:51:19
